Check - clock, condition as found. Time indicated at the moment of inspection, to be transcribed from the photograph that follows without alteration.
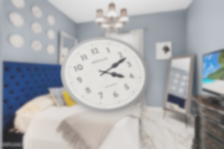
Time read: 4:12
